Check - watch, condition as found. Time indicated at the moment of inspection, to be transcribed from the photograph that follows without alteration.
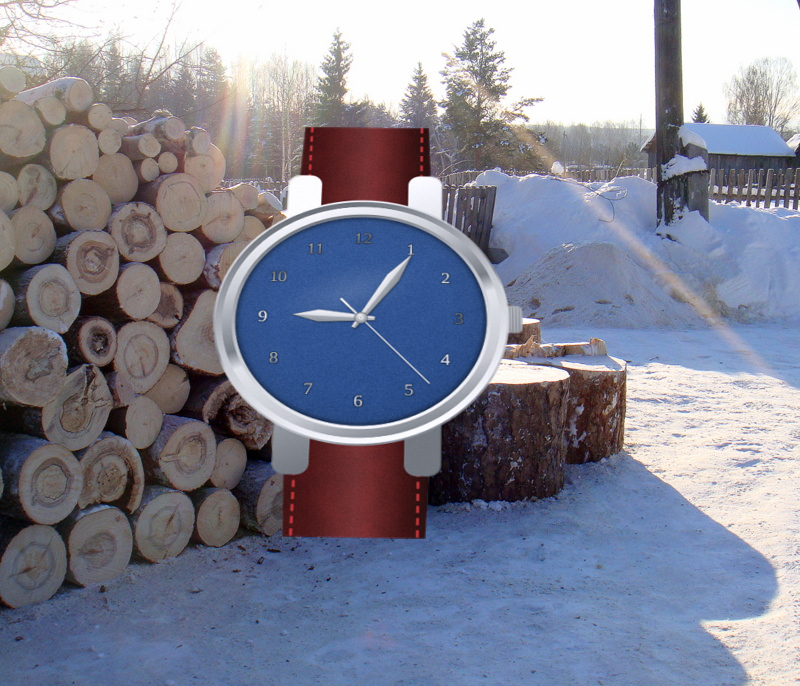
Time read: 9:05:23
